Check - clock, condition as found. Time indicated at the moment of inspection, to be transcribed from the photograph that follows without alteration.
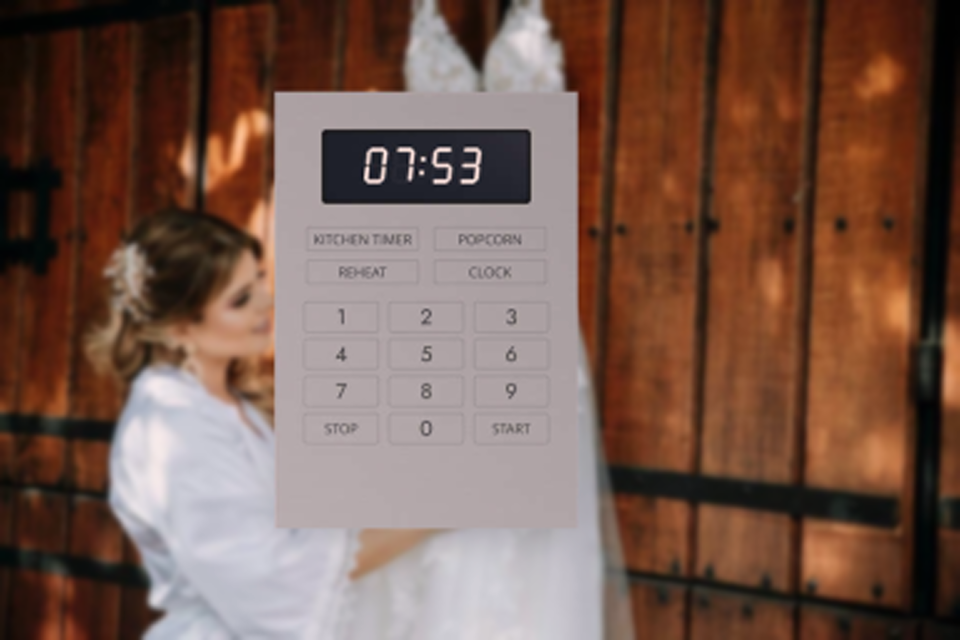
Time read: 7:53
